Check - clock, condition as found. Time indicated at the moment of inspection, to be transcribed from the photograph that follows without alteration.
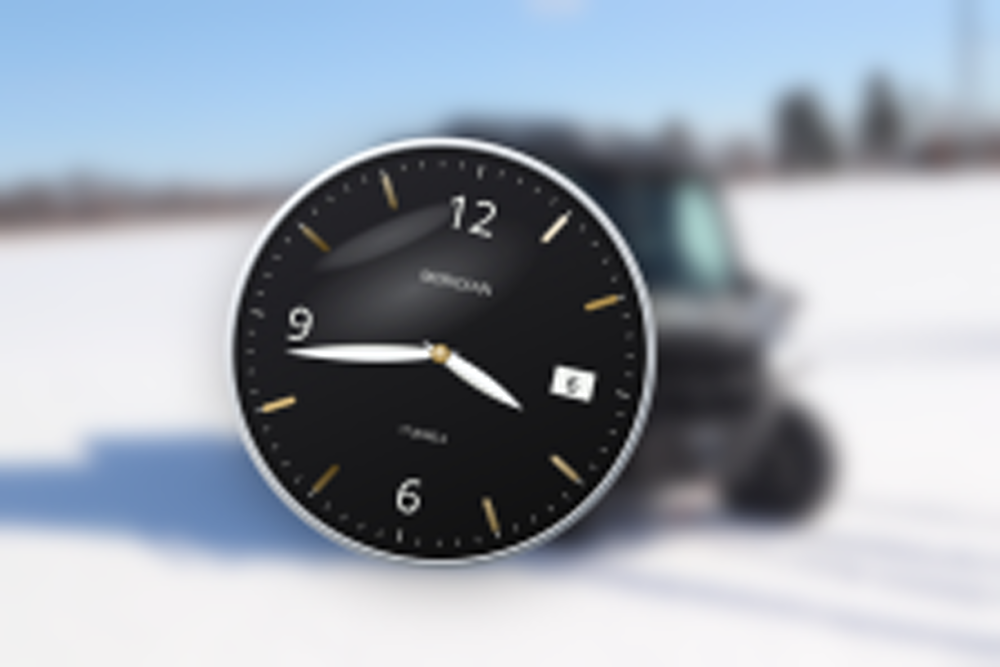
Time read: 3:43
